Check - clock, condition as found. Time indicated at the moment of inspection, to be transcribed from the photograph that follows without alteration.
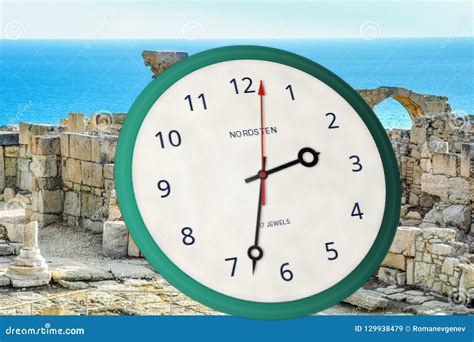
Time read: 2:33:02
